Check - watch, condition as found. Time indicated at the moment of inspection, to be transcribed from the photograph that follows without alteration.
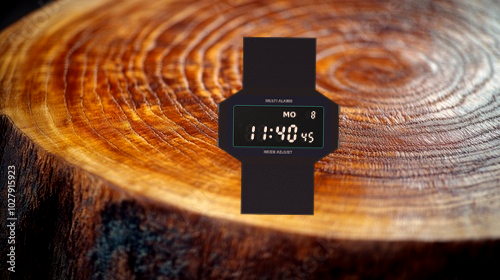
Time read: 11:40:45
